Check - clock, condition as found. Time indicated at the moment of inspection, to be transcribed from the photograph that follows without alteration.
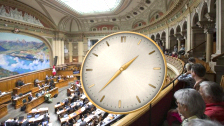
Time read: 1:37
